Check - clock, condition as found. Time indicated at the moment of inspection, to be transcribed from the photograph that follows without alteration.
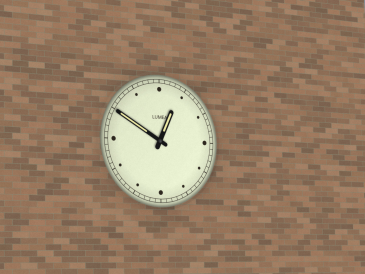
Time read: 12:50
